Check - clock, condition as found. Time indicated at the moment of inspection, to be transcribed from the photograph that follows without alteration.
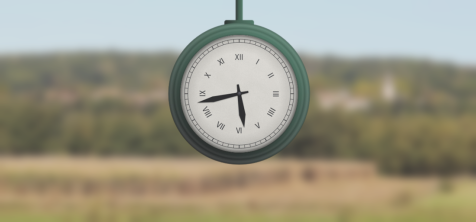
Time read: 5:43
